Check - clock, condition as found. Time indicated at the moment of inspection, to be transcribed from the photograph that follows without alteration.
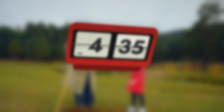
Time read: 4:35
